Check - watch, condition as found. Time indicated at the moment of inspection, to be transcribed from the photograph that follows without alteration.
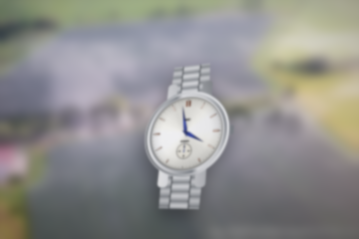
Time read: 3:58
